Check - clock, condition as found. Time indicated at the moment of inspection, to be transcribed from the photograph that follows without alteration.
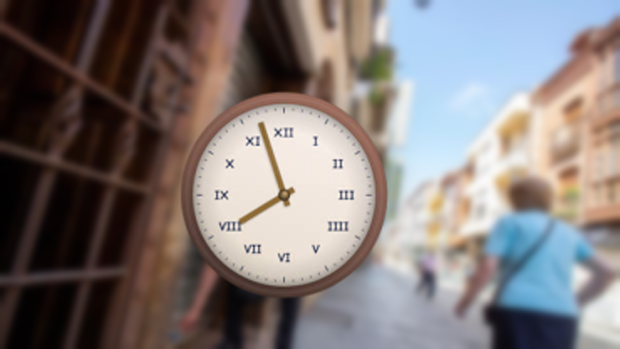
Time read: 7:57
